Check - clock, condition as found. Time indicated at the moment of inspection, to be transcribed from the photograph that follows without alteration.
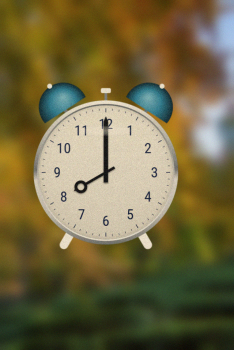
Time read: 8:00
